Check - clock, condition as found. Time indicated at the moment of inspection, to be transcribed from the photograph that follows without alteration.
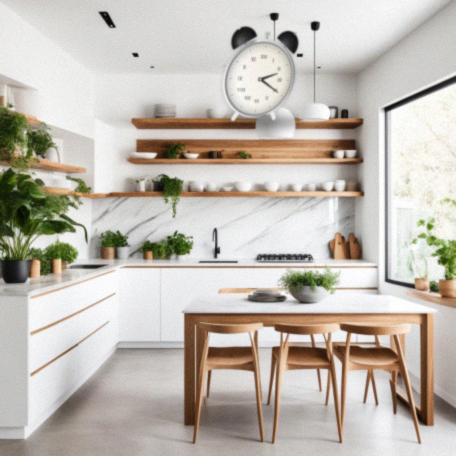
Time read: 2:20
